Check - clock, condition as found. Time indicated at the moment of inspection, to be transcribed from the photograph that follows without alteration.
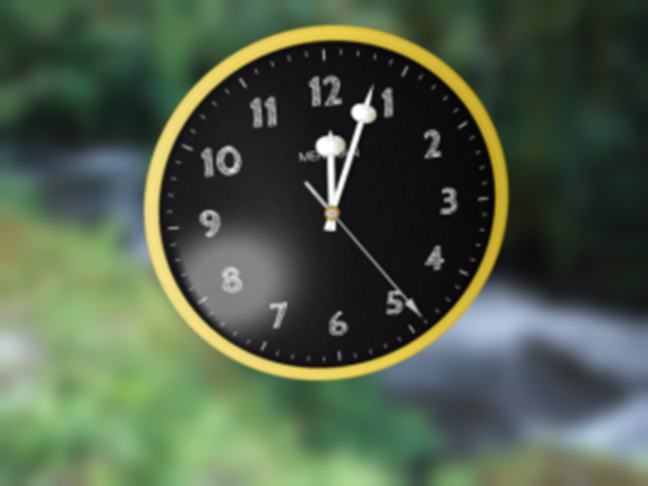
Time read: 12:03:24
